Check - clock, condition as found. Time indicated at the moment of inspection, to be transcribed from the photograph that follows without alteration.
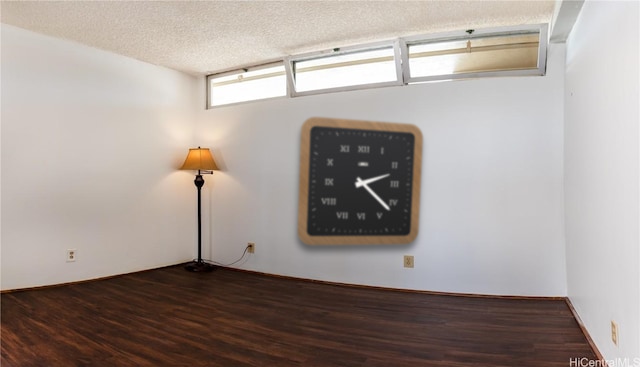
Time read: 2:22
